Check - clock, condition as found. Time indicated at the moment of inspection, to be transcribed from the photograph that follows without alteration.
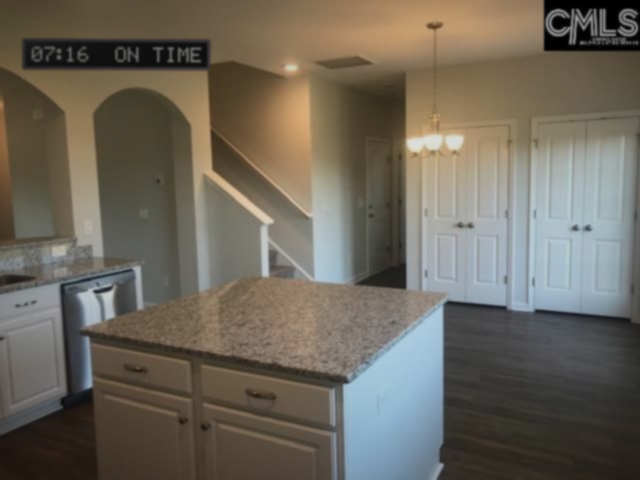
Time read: 7:16
